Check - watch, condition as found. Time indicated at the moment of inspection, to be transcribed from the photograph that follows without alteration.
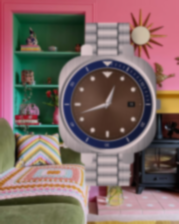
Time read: 12:42
